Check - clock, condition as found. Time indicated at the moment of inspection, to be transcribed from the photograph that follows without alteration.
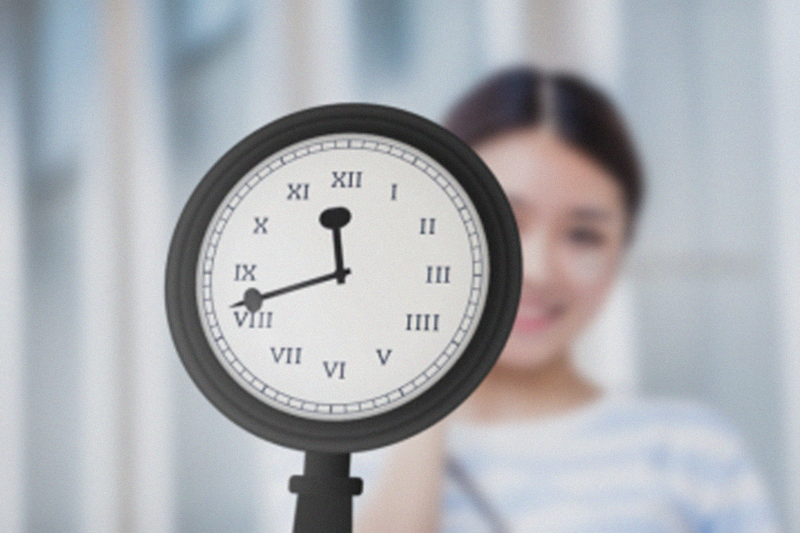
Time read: 11:42
